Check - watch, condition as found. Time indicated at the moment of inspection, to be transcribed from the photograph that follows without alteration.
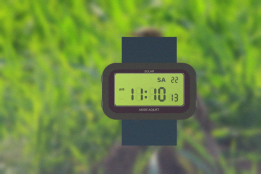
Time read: 11:10:13
